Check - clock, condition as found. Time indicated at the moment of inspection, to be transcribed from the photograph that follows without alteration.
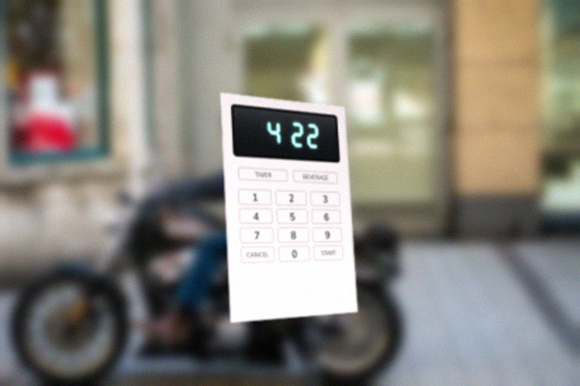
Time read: 4:22
